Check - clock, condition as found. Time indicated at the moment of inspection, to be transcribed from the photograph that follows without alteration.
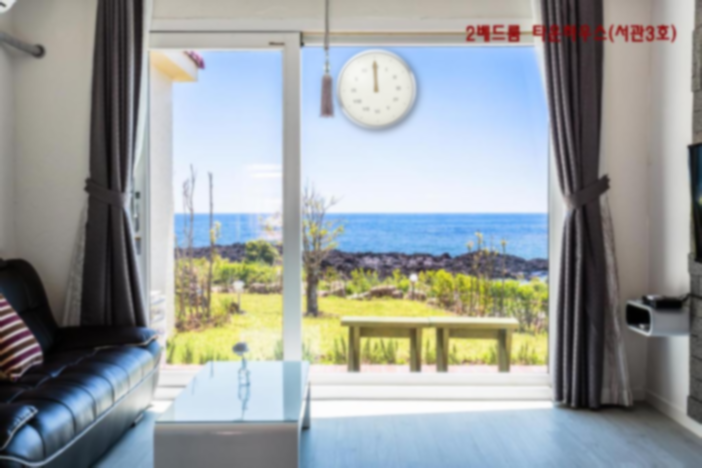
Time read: 12:00
